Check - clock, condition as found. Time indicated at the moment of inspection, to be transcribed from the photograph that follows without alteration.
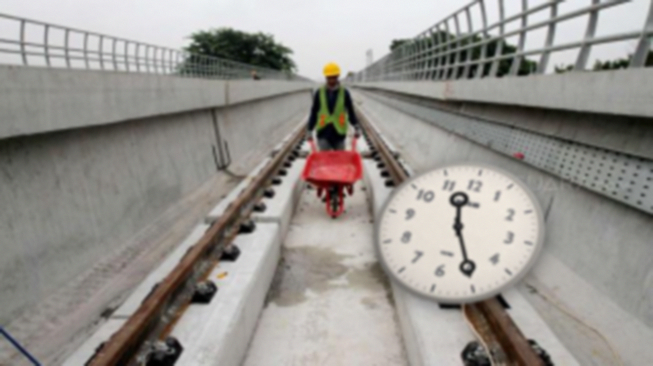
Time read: 11:25
